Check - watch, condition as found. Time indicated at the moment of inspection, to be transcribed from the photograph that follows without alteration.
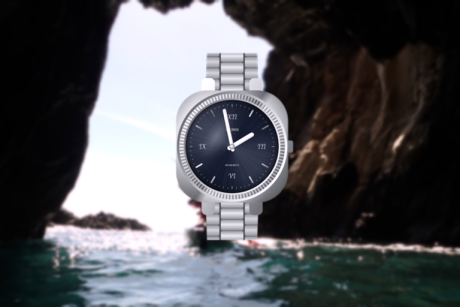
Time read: 1:58
